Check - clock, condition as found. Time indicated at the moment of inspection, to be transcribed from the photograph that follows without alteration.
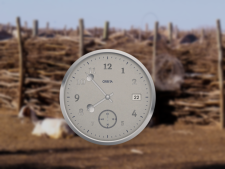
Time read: 7:53
